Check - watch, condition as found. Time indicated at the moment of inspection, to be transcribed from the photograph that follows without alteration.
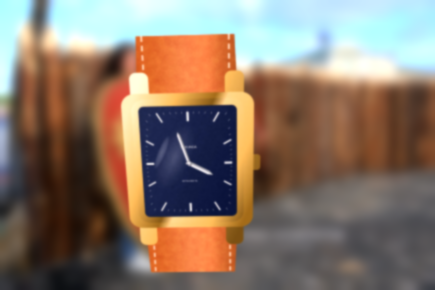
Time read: 3:57
